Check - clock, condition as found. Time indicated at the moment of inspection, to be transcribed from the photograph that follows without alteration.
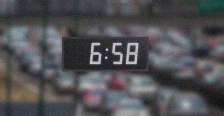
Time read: 6:58
